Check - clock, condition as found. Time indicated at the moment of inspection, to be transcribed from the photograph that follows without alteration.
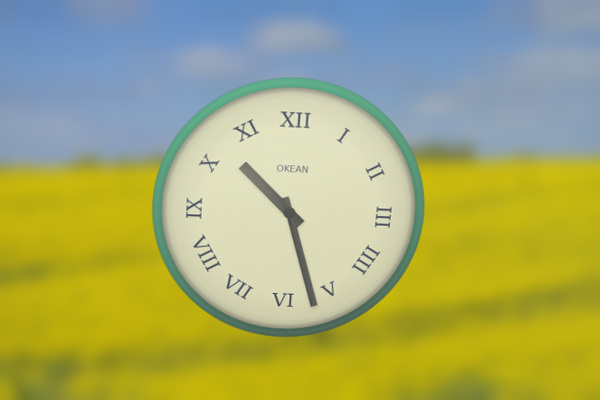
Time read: 10:27
